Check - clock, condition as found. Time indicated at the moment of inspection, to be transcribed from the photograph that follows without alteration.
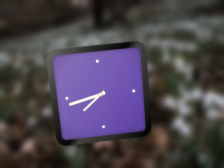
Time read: 7:43
